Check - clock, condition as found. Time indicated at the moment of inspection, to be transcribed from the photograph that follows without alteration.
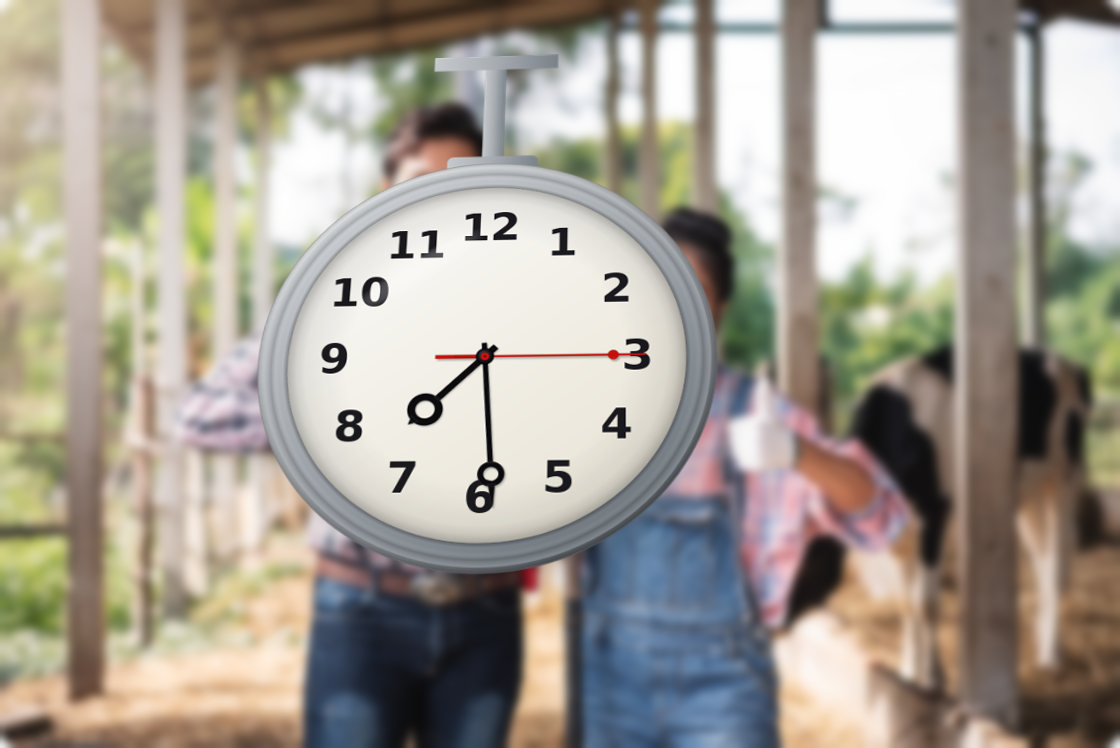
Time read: 7:29:15
